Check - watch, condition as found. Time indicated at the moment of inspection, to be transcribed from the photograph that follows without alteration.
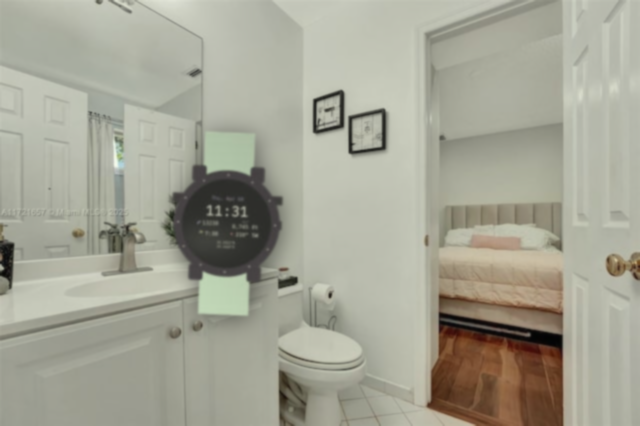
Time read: 11:31
